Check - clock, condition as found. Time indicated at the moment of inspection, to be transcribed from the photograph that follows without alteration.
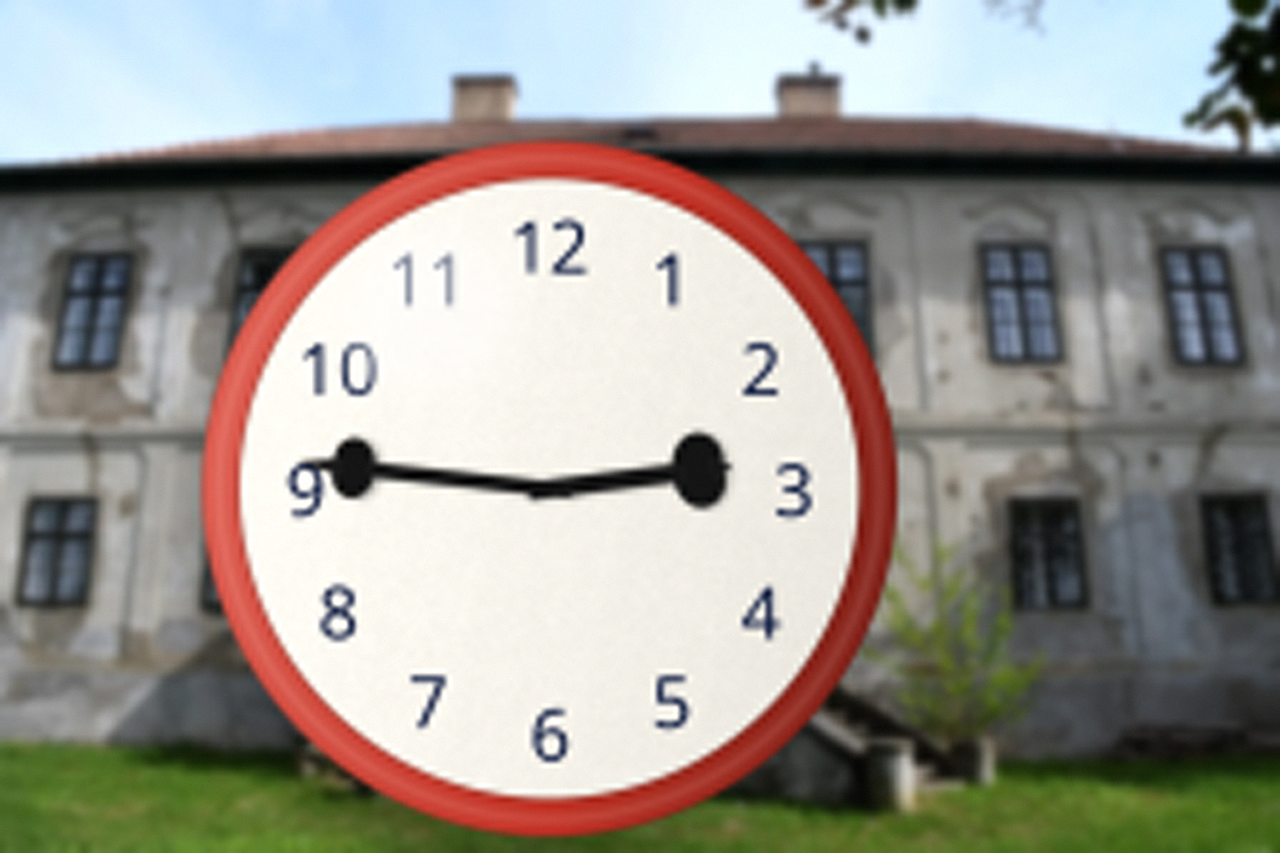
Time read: 2:46
